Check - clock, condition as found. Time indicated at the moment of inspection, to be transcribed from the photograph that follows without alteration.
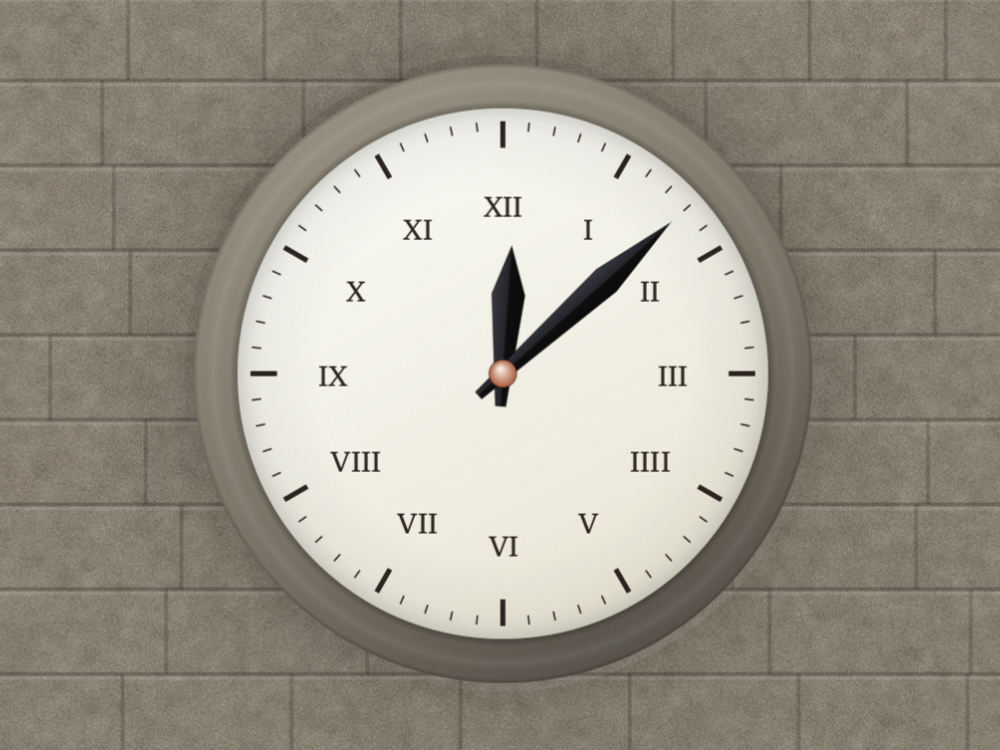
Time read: 12:08
